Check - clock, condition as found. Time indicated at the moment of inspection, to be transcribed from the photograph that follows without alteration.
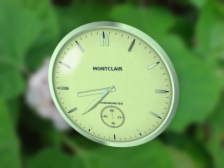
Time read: 8:38
